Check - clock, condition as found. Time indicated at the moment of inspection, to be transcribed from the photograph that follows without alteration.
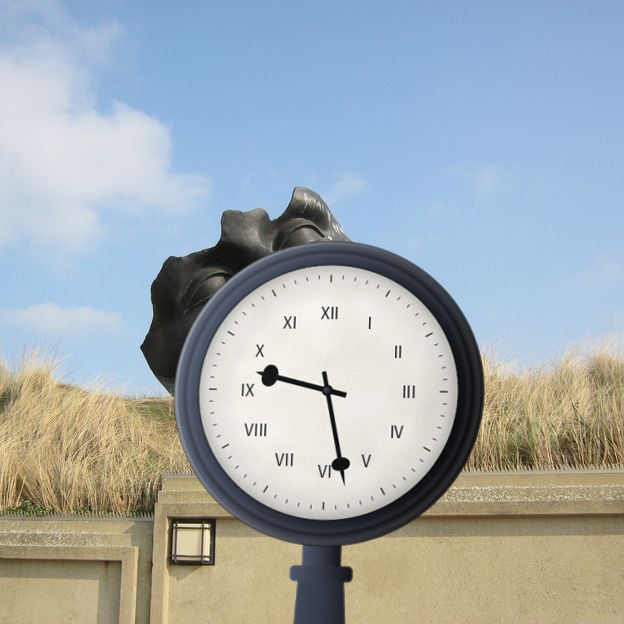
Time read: 9:28
